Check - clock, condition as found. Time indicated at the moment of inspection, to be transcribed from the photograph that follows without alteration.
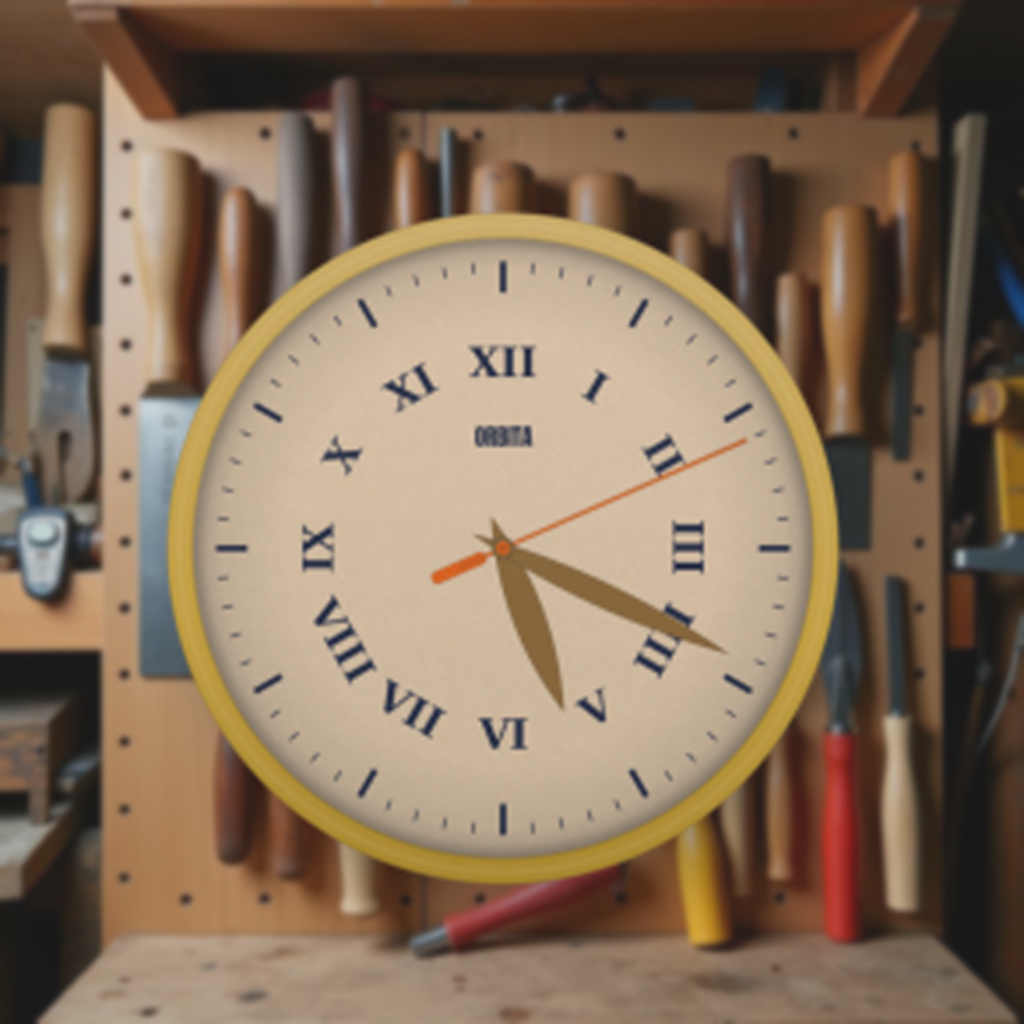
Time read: 5:19:11
